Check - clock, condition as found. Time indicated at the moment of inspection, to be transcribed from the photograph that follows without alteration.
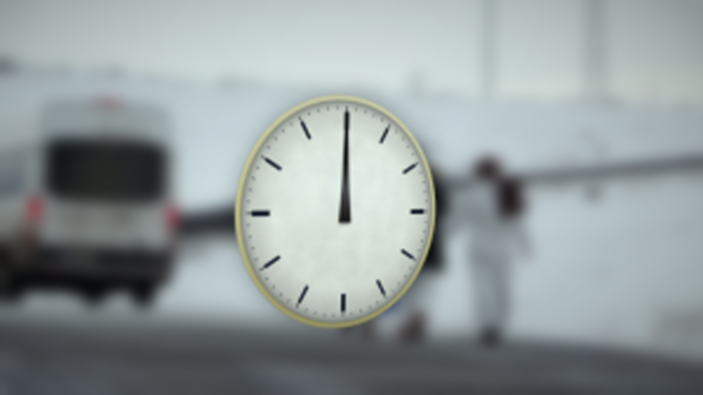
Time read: 12:00
